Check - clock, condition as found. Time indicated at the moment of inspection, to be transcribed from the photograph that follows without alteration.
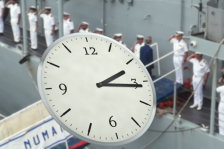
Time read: 2:16
